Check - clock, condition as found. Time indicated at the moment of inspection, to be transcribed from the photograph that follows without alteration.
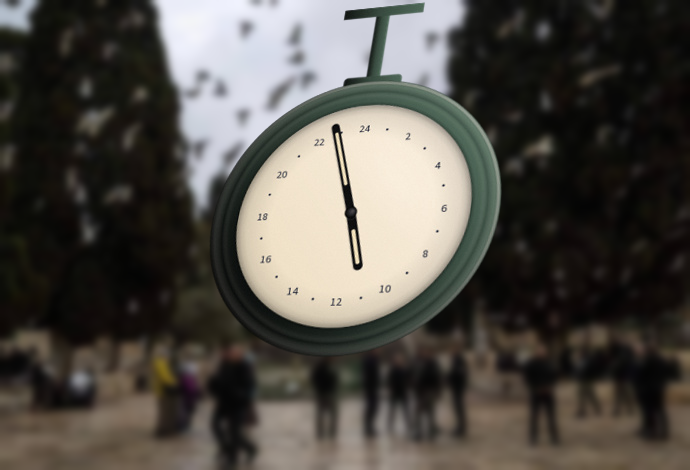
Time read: 10:57
